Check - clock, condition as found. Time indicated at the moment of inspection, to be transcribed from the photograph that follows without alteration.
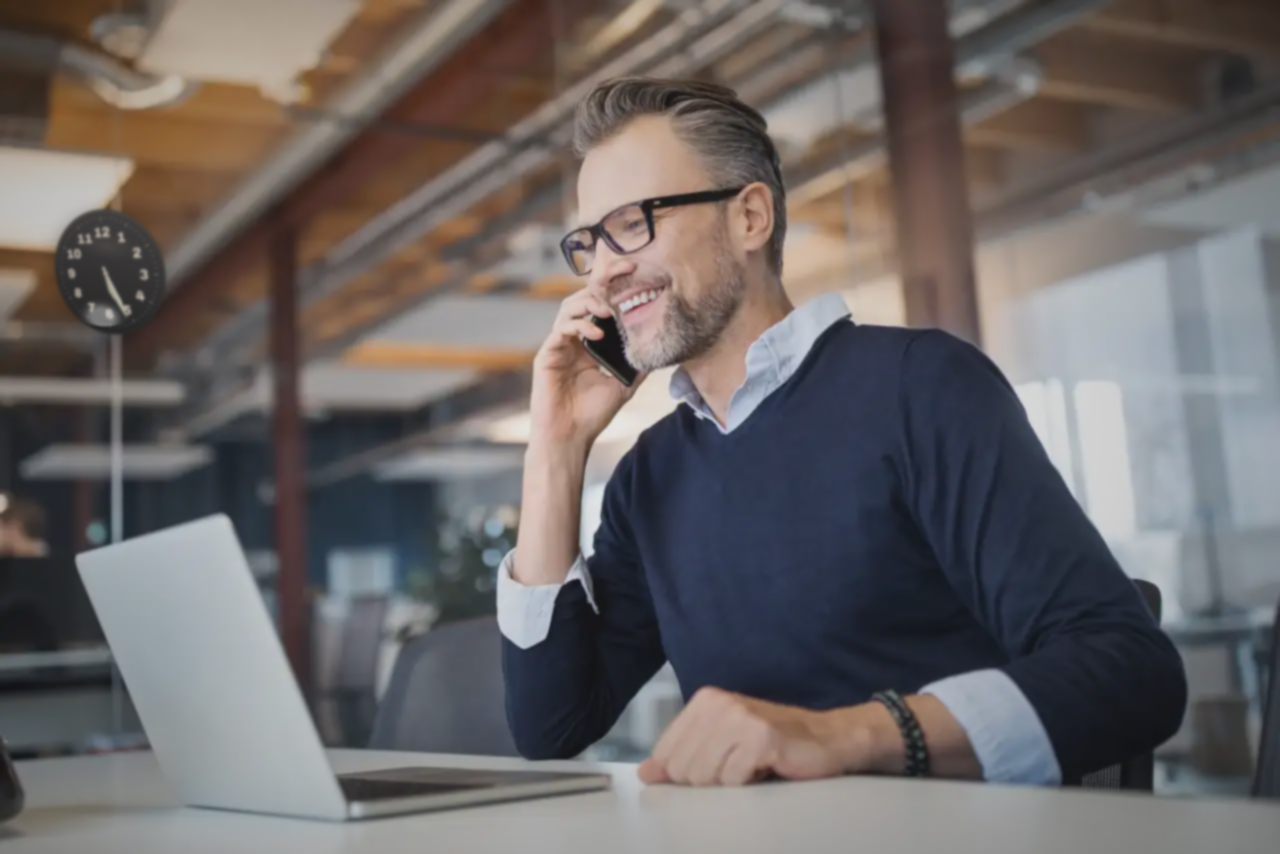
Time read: 5:26
